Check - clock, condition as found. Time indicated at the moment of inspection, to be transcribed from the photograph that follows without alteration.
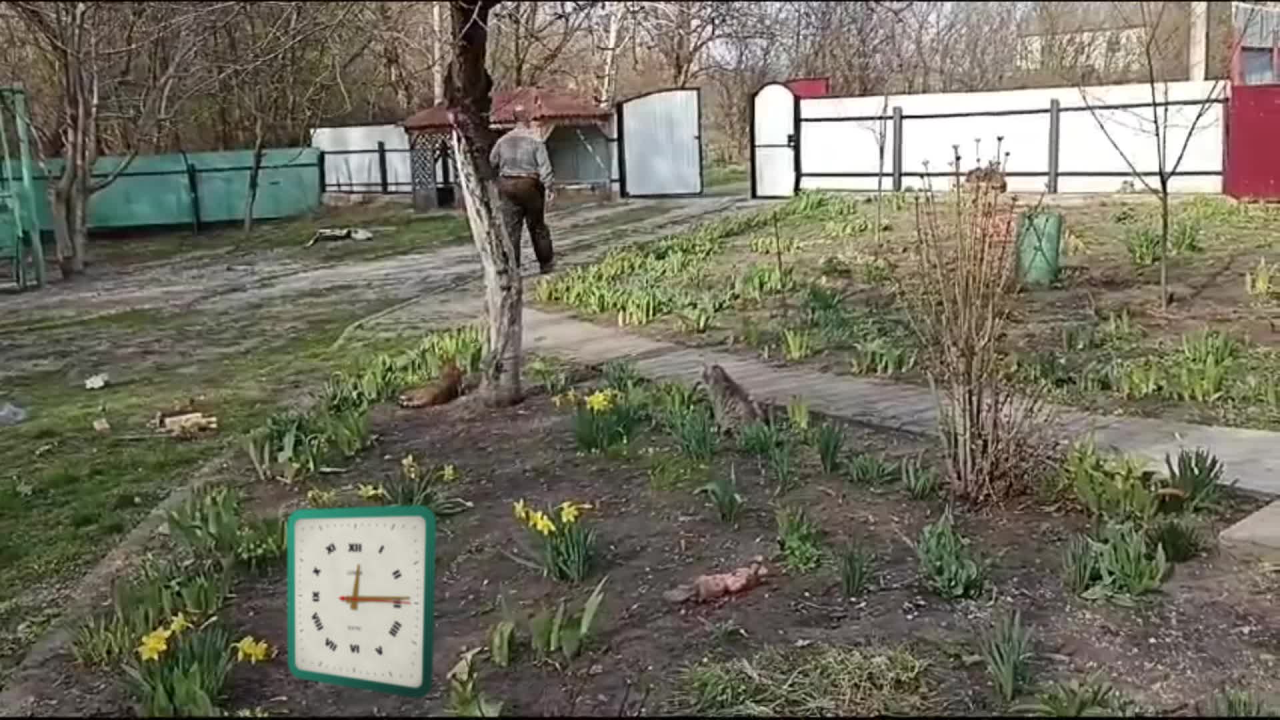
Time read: 12:14:15
